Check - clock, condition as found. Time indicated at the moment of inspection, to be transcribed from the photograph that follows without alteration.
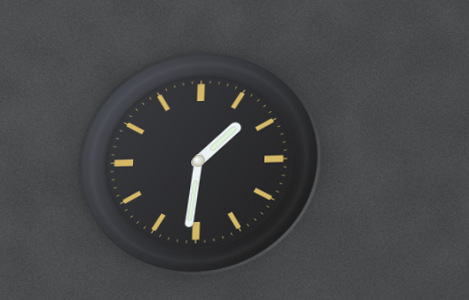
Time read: 1:31
